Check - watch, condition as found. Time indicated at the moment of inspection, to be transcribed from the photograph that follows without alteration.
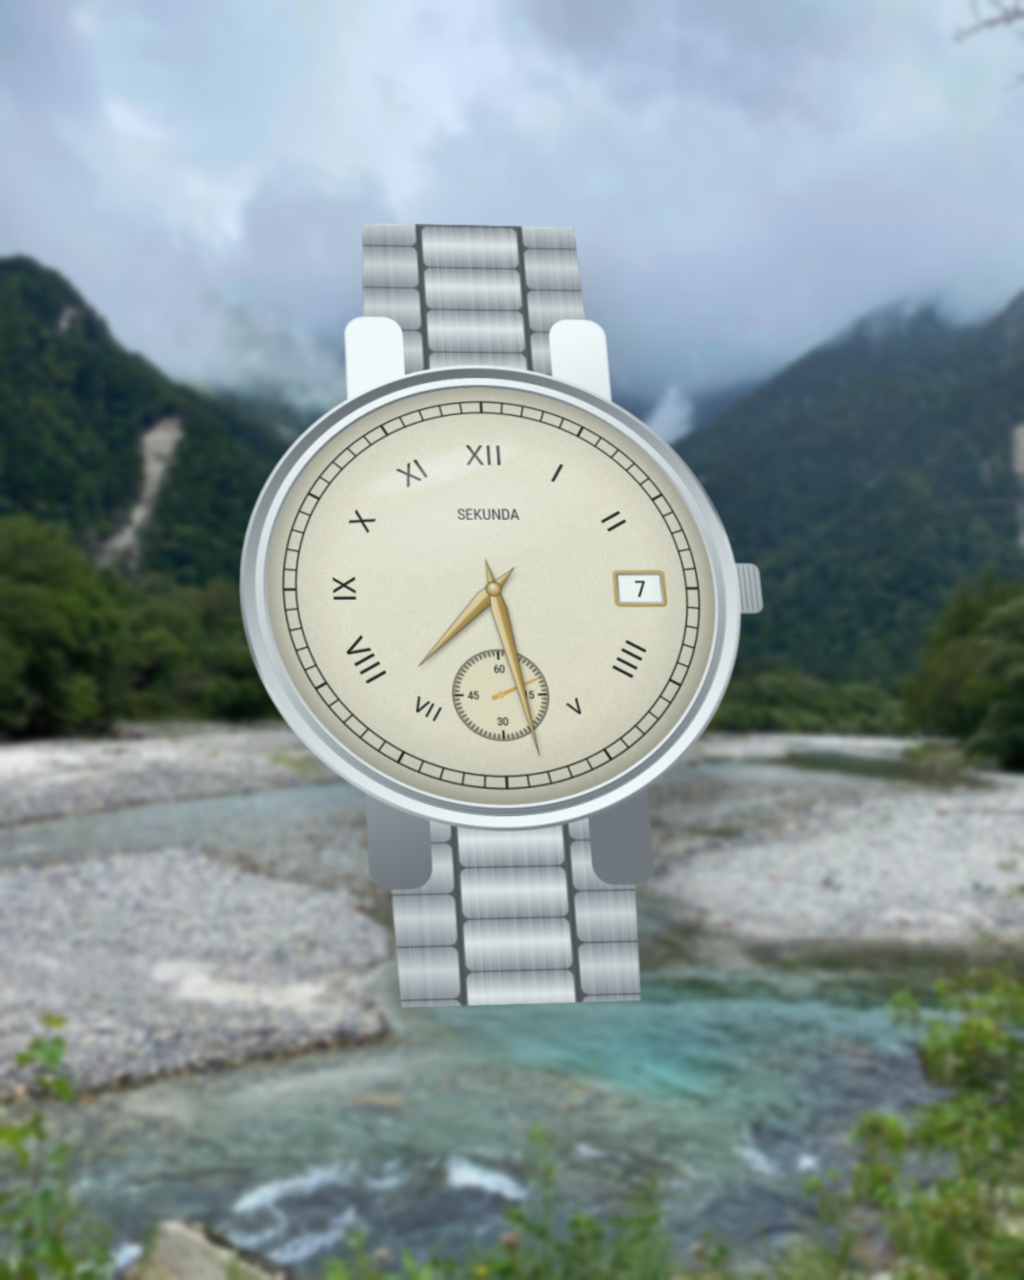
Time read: 7:28:11
